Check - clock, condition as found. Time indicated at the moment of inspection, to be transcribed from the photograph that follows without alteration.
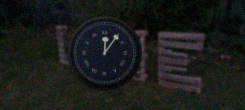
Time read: 12:06
